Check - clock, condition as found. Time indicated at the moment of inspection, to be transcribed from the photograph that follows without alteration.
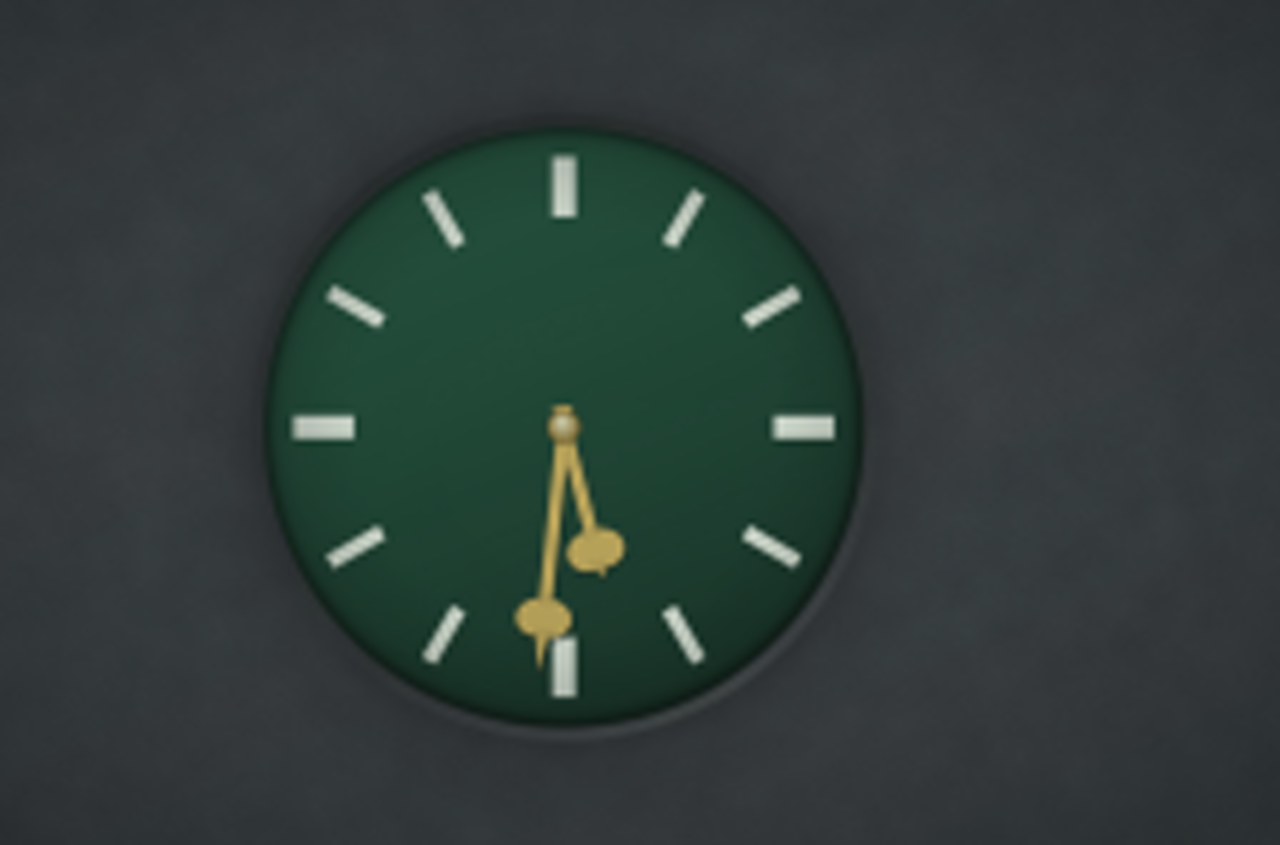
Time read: 5:31
